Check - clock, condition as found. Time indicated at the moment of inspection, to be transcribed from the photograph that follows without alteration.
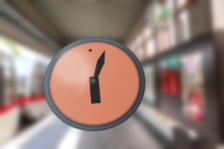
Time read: 6:04
